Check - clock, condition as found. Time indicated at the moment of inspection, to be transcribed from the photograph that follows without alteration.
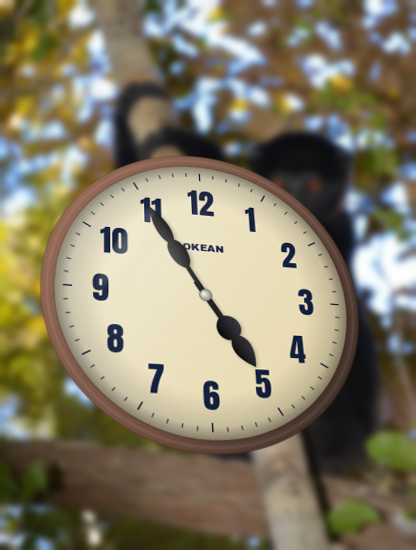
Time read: 4:55
